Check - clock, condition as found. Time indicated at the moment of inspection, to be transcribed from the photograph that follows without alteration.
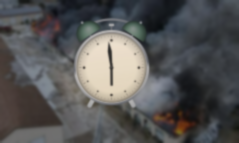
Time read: 5:59
